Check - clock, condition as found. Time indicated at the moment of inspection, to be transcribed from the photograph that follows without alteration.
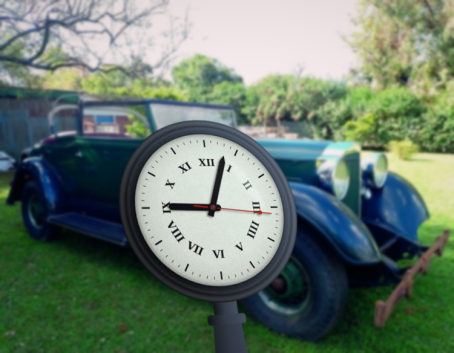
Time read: 9:03:16
